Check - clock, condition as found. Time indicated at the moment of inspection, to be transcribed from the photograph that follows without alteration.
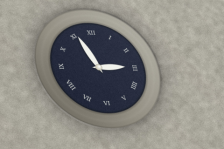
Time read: 2:56
